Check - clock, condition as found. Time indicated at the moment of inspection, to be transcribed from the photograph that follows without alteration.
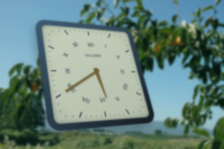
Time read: 5:40
